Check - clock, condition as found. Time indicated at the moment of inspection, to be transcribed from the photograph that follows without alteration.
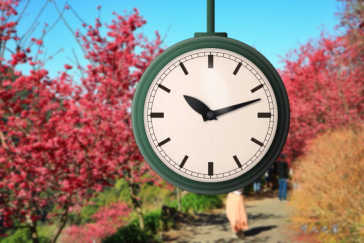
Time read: 10:12
